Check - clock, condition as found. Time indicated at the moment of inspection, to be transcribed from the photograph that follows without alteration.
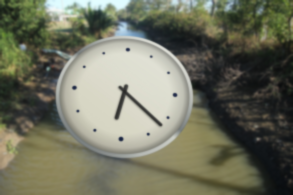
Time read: 6:22
